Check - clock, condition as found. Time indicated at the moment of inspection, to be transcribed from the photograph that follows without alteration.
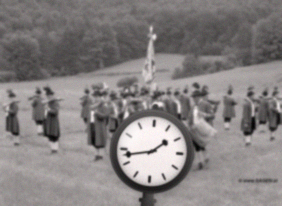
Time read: 1:43
